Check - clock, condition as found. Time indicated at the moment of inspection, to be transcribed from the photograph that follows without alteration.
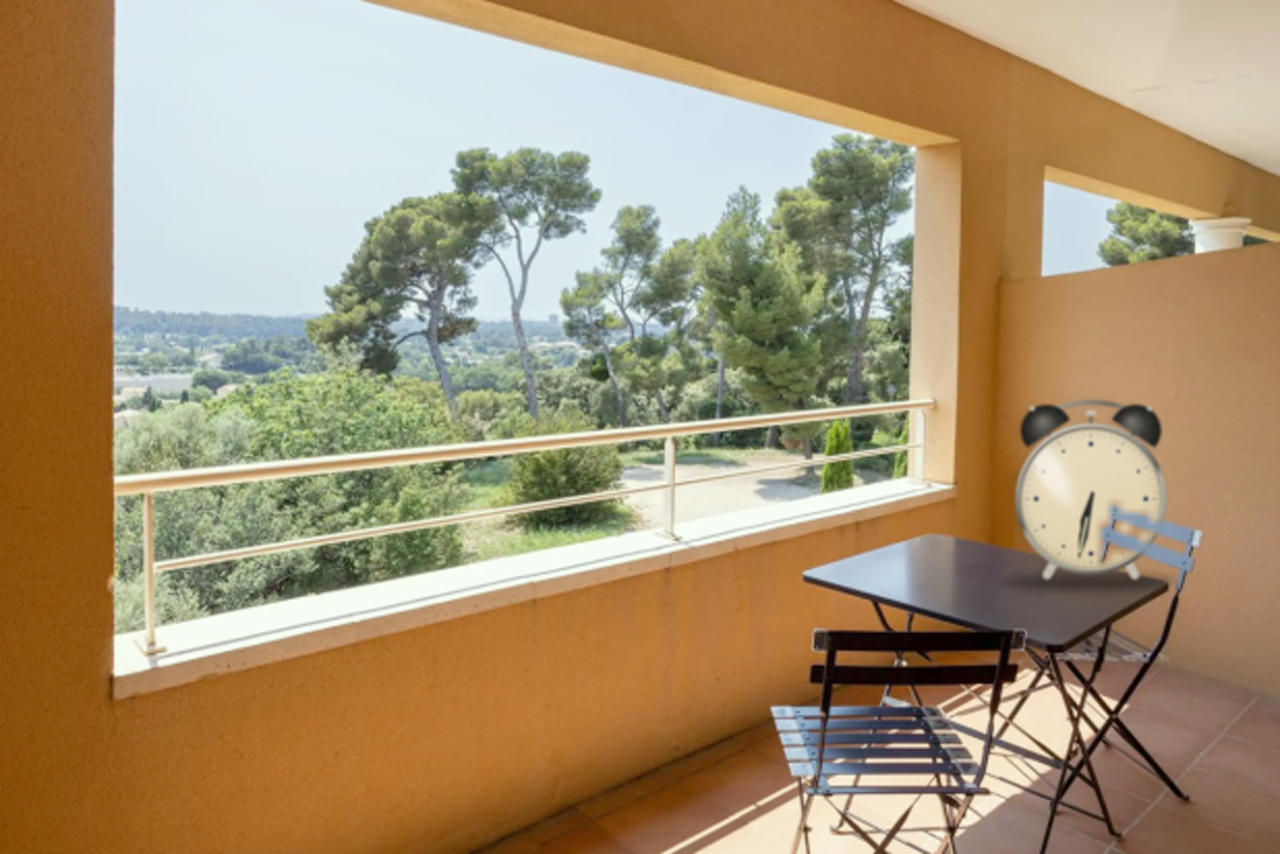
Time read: 6:32
